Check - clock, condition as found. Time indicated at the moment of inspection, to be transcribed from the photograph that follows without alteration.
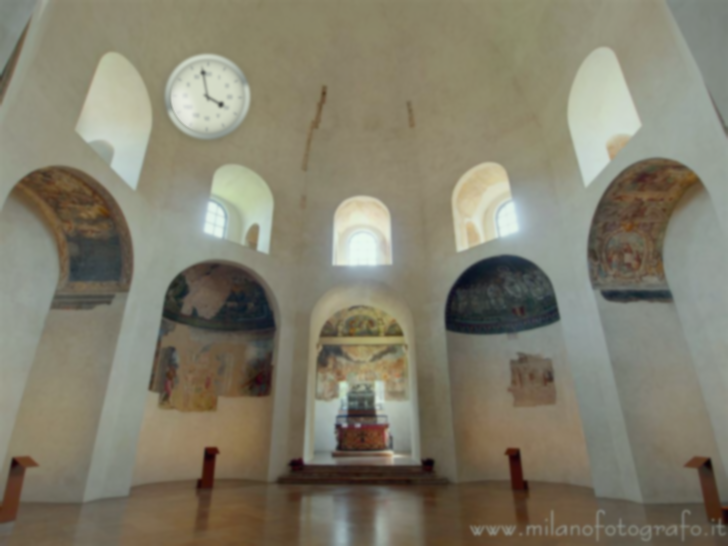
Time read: 3:58
